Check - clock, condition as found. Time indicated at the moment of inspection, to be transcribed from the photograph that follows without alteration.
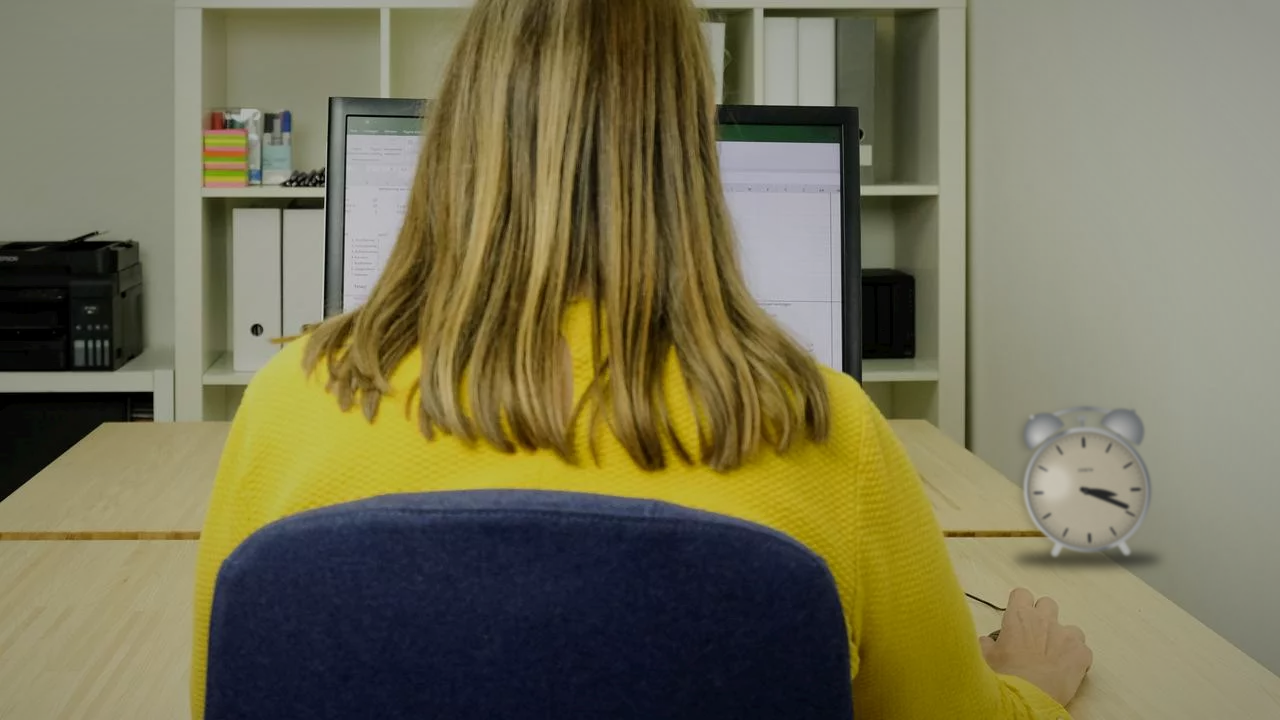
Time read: 3:19
